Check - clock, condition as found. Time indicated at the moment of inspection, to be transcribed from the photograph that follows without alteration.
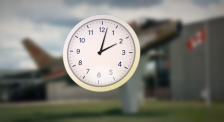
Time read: 2:02
